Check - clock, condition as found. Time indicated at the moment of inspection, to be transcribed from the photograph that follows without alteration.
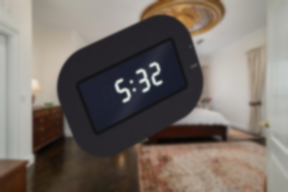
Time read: 5:32
